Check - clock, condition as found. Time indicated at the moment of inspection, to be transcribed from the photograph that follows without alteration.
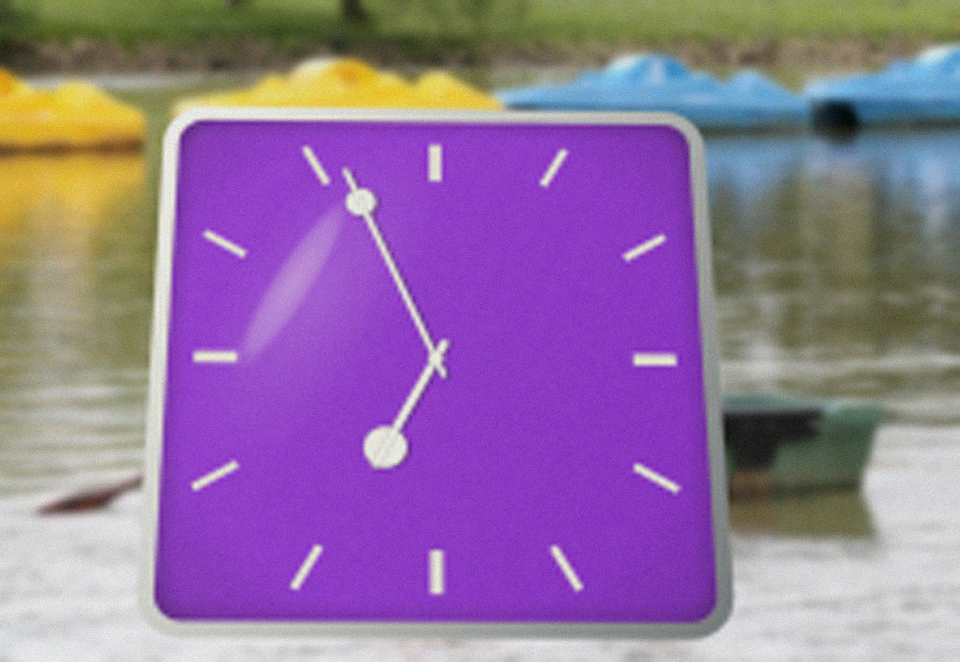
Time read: 6:56
